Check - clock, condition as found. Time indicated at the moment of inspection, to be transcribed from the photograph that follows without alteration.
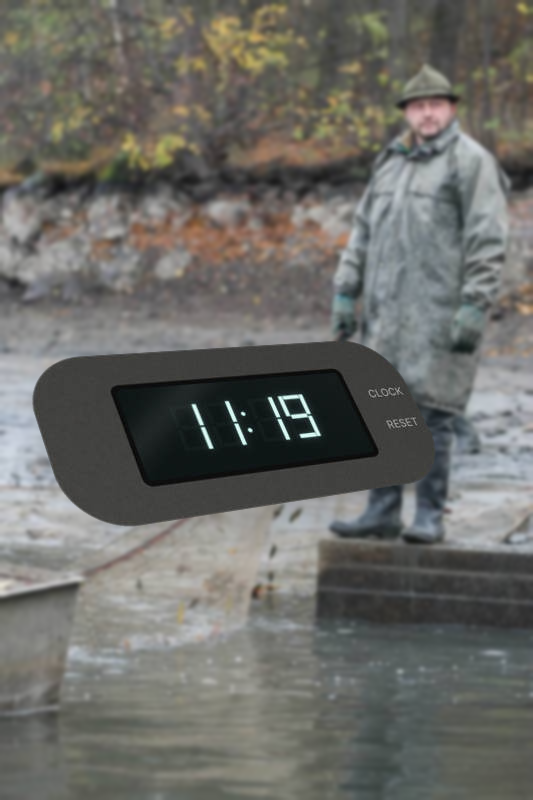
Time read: 11:19
